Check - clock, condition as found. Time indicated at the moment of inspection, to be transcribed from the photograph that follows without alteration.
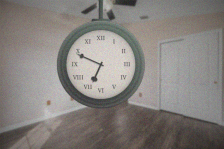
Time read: 6:49
